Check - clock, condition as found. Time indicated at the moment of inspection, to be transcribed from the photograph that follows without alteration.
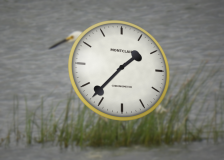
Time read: 1:37
